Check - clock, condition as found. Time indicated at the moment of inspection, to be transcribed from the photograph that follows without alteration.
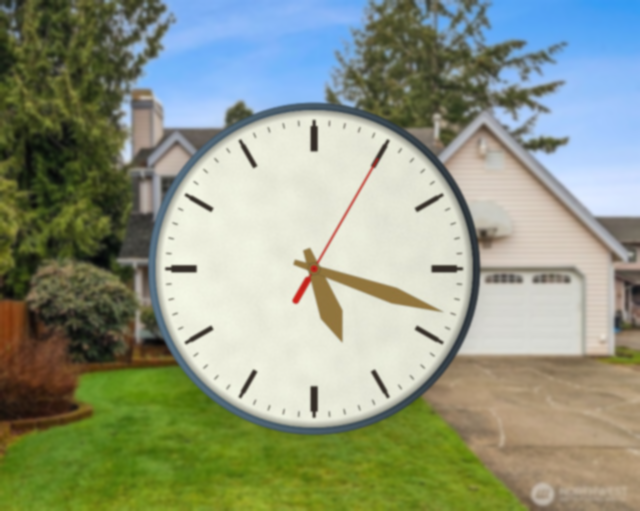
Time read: 5:18:05
